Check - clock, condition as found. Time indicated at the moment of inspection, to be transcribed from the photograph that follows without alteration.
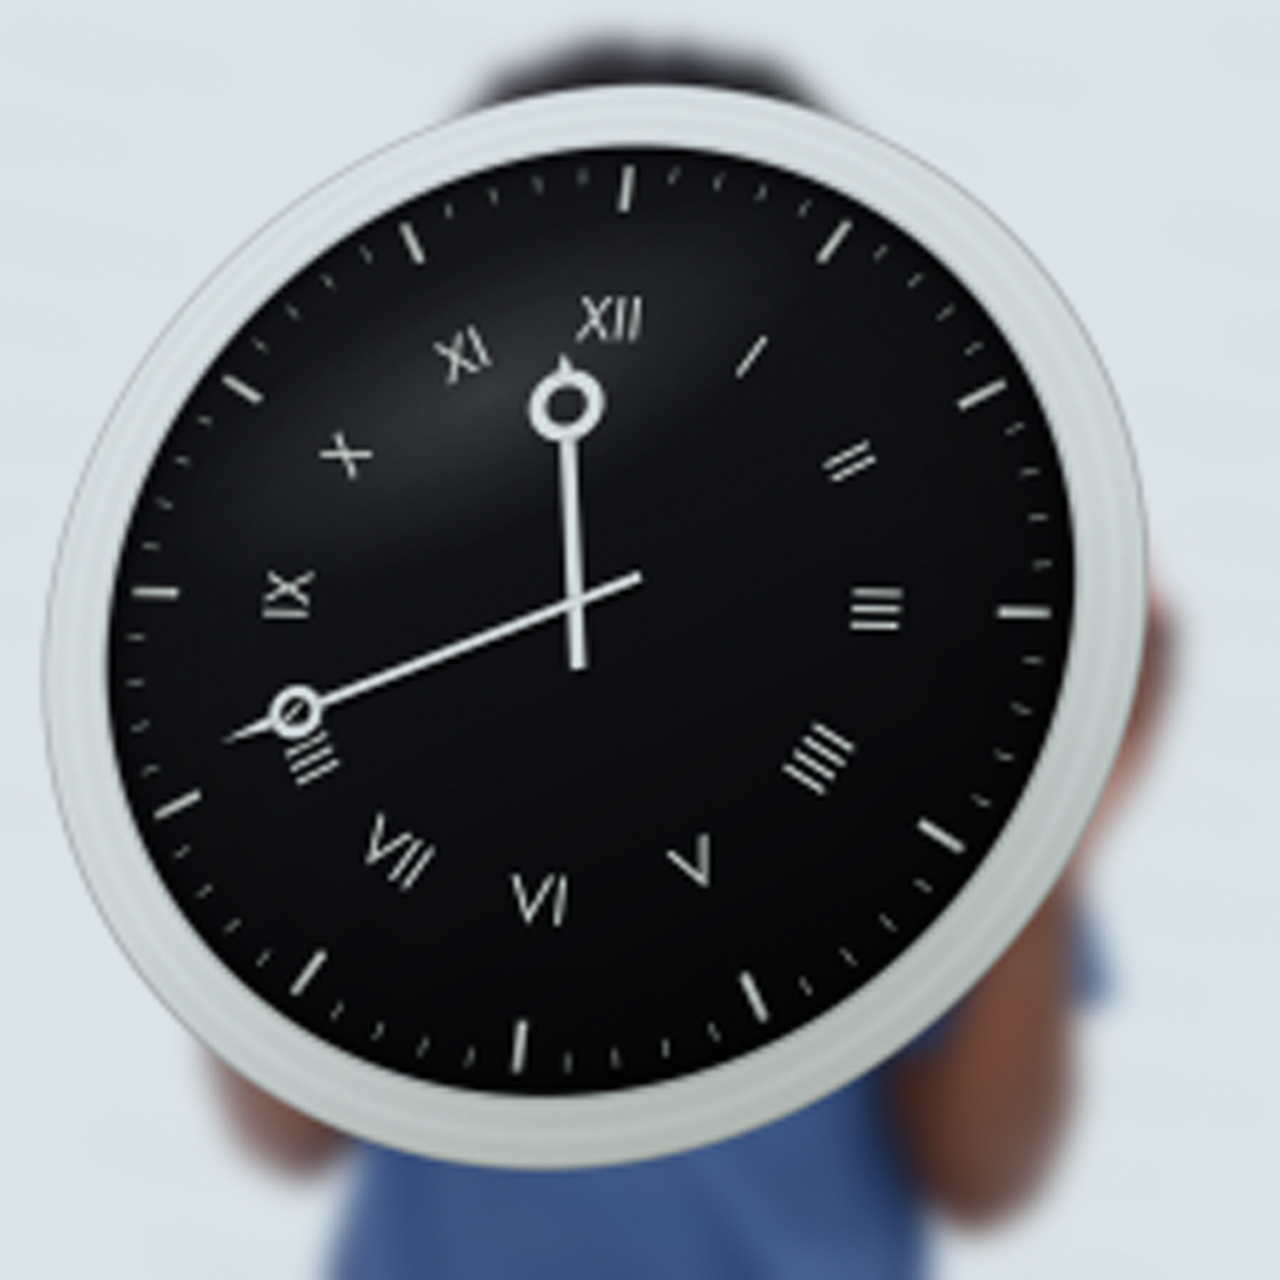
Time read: 11:41
